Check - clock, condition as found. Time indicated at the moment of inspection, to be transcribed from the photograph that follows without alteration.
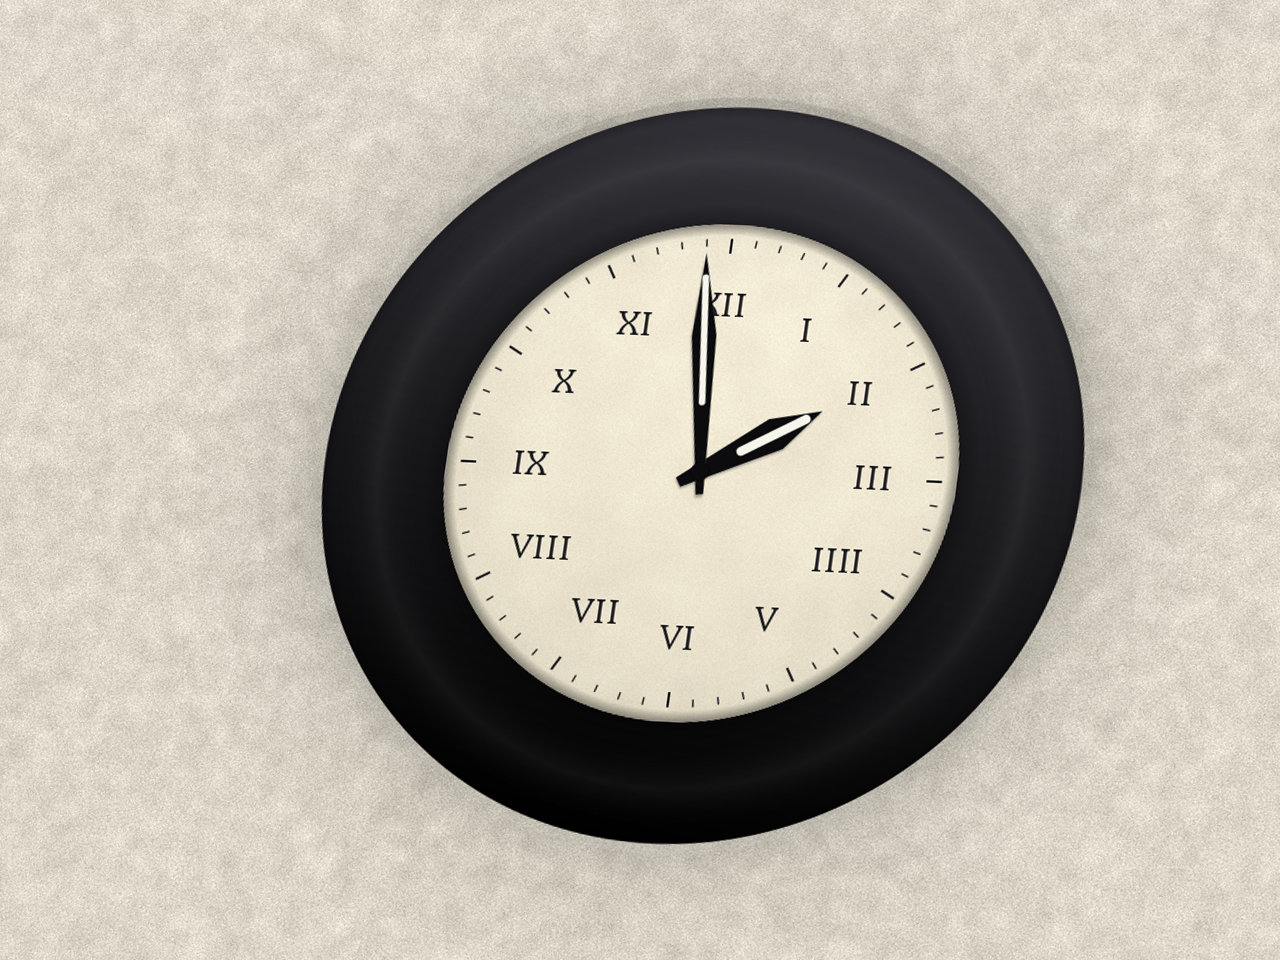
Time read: 1:59
